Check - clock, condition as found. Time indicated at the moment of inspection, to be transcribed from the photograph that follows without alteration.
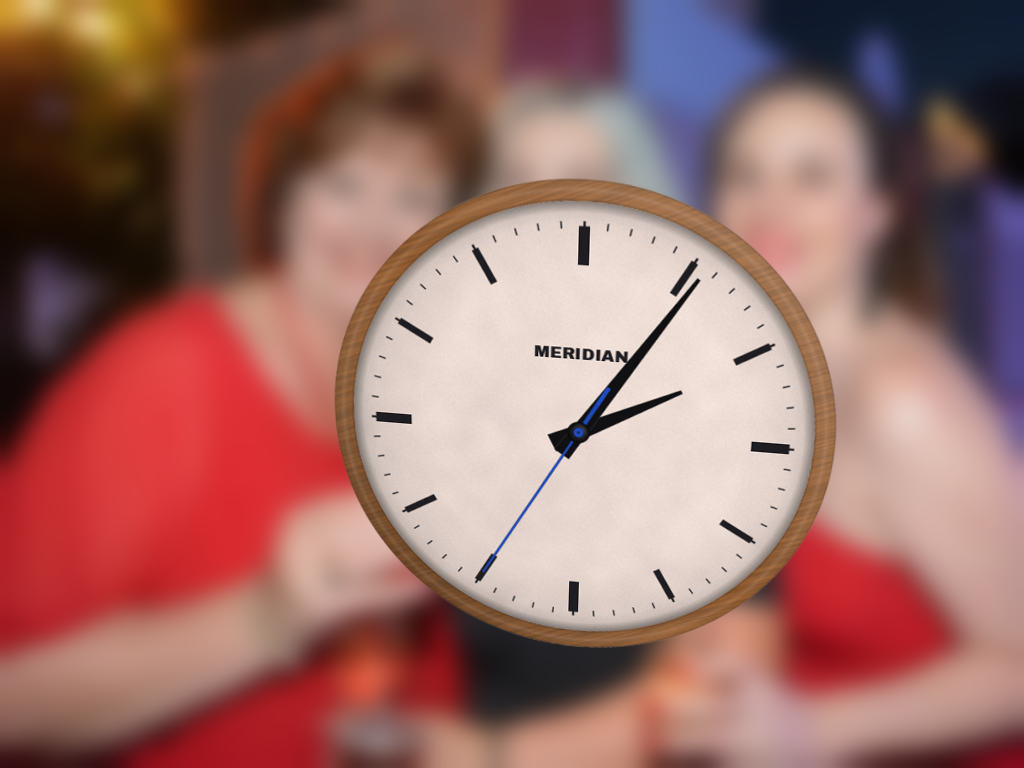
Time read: 2:05:35
